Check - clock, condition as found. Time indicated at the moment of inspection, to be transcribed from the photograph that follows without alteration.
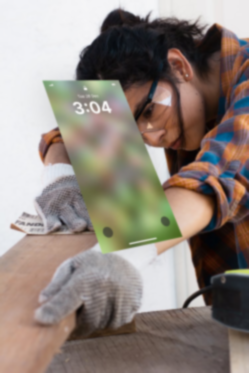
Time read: 3:04
